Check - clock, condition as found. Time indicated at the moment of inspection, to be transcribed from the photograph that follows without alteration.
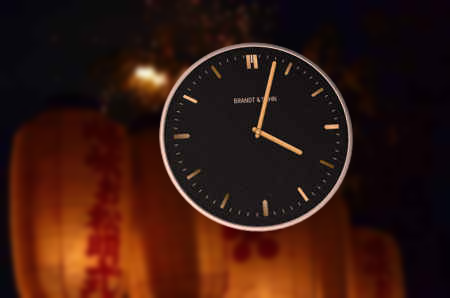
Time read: 4:03
